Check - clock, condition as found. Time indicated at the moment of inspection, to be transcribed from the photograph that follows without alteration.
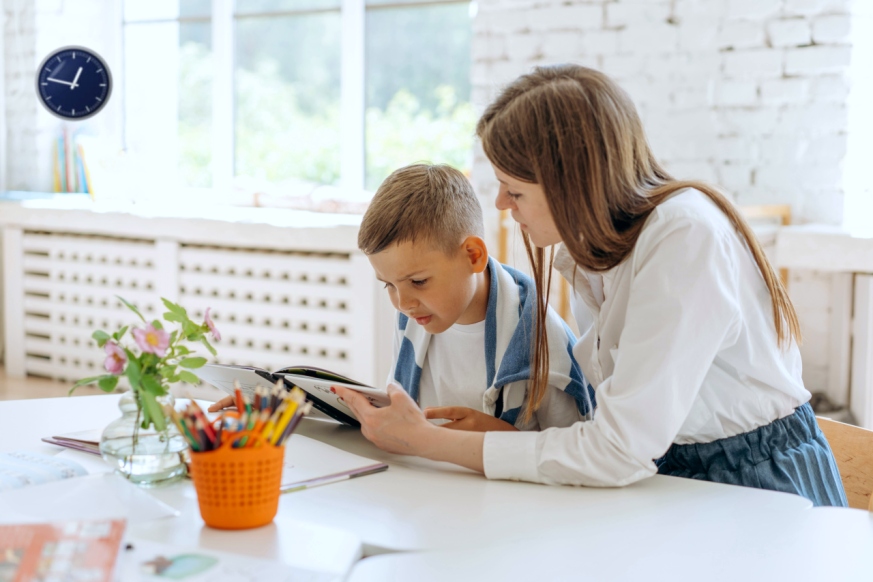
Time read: 12:47
